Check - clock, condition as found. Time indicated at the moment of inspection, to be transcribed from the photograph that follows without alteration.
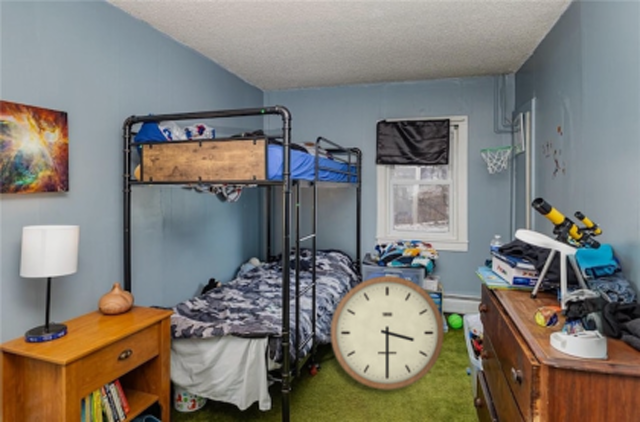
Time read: 3:30
